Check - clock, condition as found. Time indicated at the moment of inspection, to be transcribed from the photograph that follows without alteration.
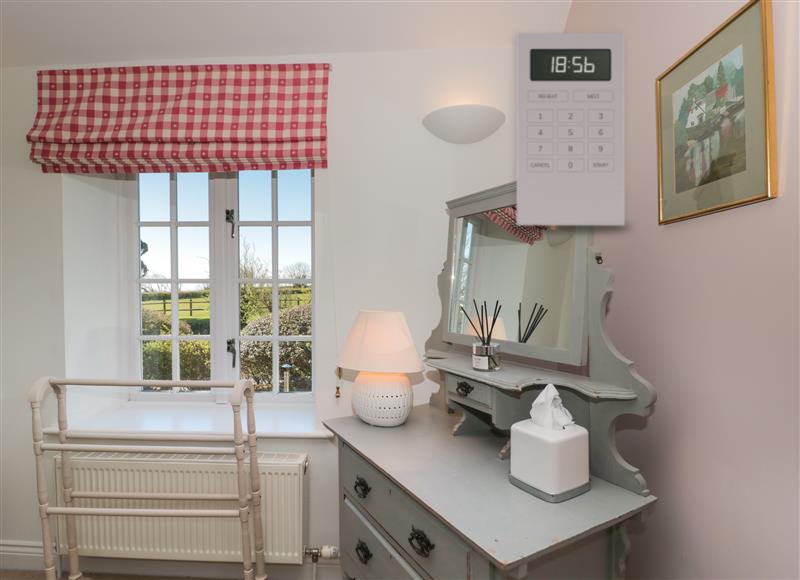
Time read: 18:56
